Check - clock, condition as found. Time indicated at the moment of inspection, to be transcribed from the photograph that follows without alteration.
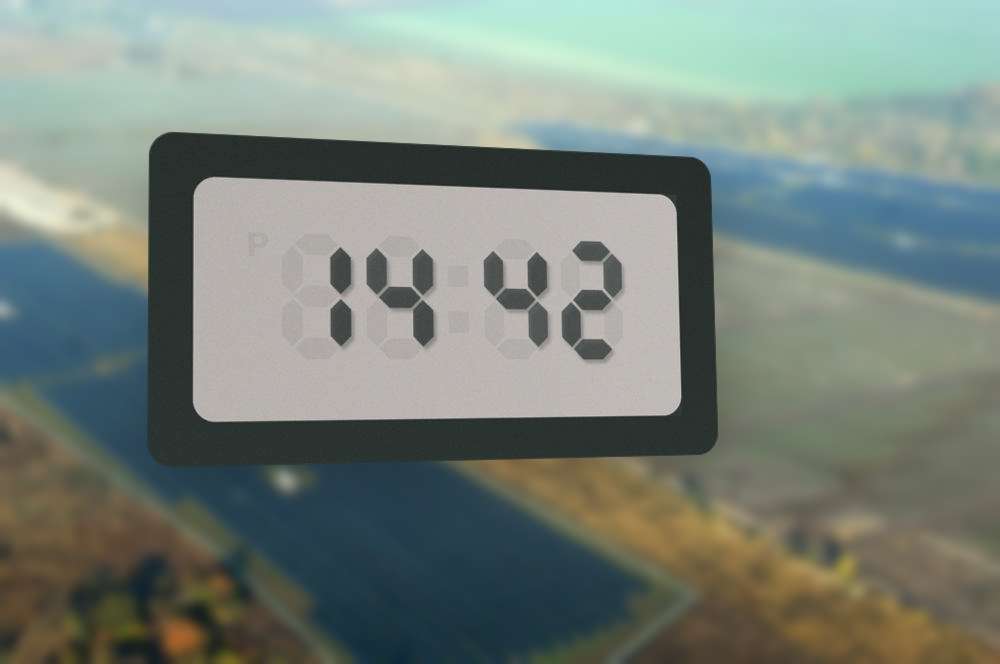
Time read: 14:42
